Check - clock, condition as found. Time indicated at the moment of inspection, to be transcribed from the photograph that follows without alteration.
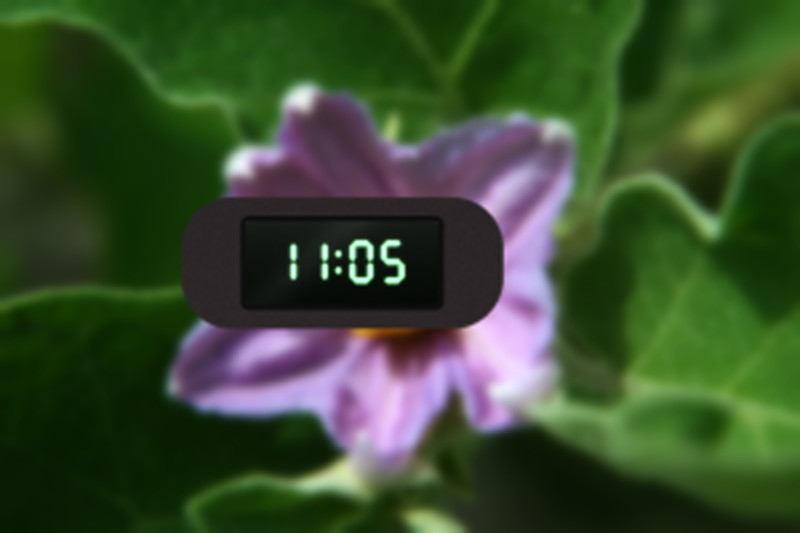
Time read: 11:05
